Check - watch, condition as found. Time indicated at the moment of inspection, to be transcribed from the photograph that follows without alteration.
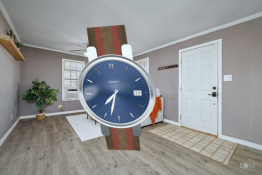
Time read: 7:33
